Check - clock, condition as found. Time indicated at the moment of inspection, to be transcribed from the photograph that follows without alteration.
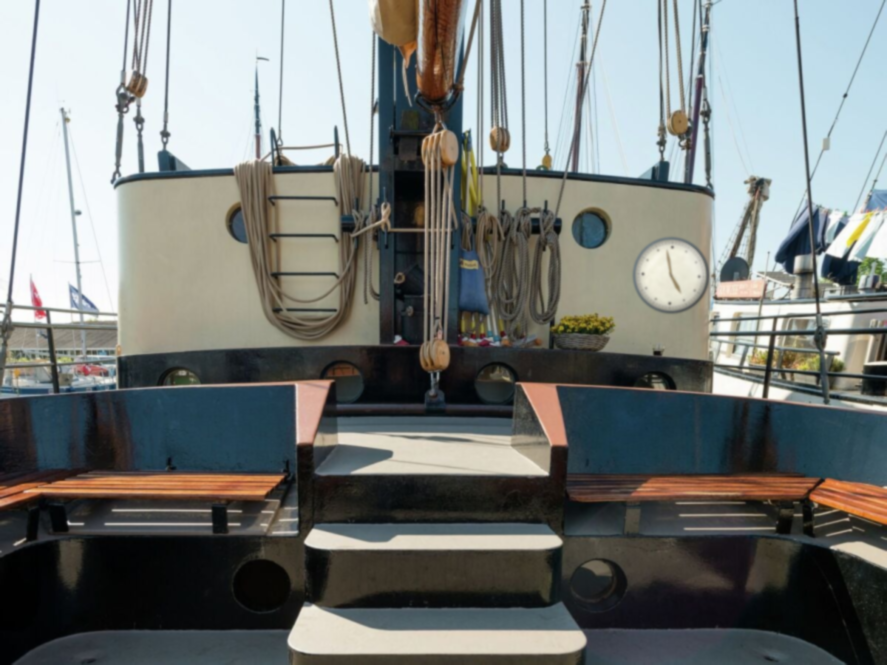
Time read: 4:58
